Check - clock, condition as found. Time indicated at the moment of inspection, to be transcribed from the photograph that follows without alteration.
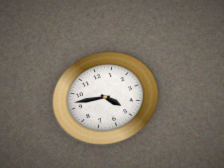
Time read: 4:47
